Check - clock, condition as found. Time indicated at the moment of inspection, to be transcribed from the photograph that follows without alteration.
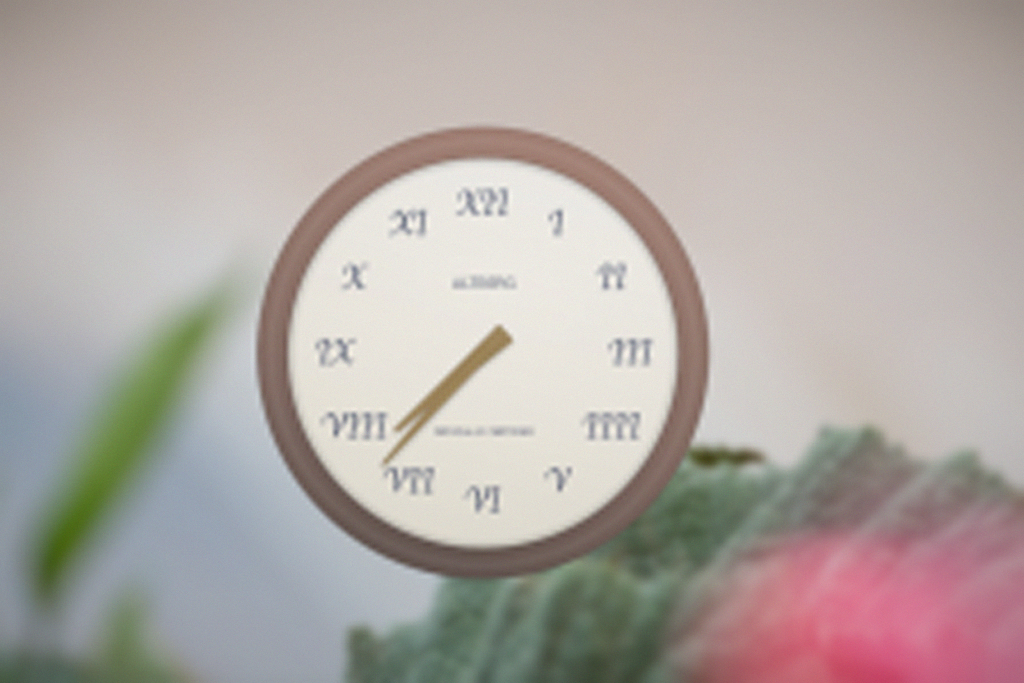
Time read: 7:37
